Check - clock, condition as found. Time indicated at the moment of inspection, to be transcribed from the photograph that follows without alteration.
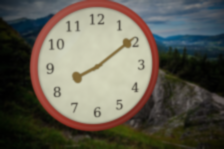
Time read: 8:09
